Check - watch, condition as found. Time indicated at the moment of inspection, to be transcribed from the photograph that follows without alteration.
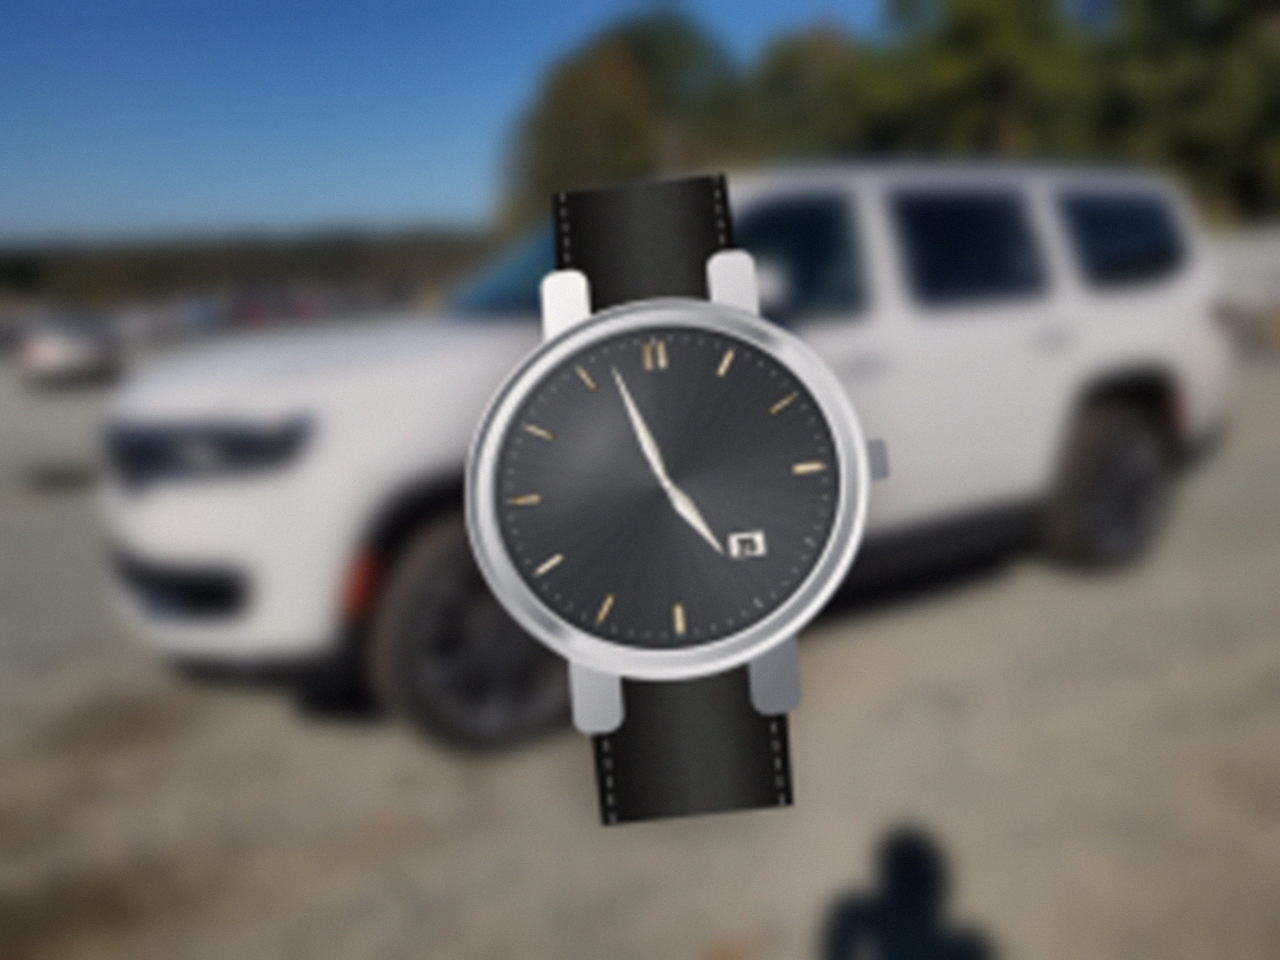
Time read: 4:57
